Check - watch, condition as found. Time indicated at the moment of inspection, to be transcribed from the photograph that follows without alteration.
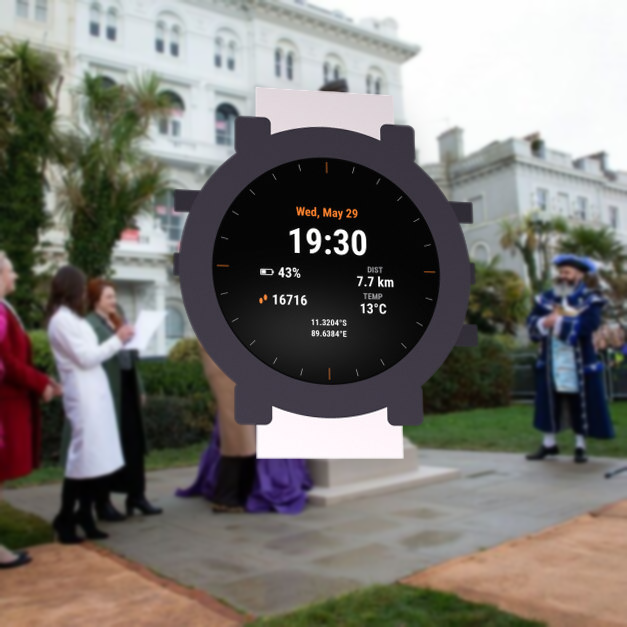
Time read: 19:30
